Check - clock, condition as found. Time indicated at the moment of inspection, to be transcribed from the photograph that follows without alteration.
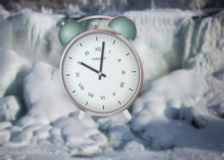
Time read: 10:02
